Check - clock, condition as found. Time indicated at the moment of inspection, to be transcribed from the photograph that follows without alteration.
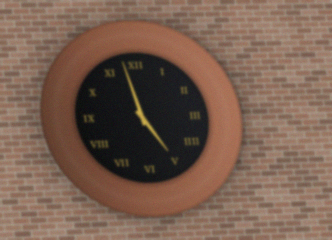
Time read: 4:58
